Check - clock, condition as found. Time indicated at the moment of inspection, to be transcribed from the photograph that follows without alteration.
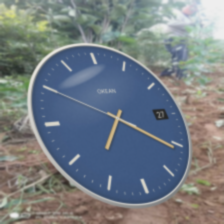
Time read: 7:20:50
